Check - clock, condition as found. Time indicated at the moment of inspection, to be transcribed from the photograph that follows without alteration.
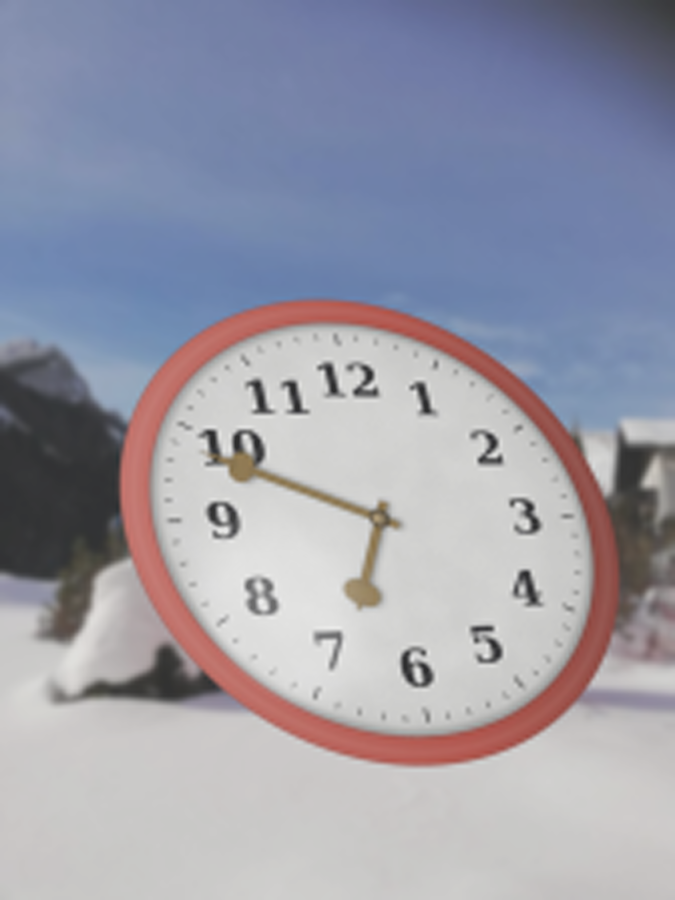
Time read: 6:49
